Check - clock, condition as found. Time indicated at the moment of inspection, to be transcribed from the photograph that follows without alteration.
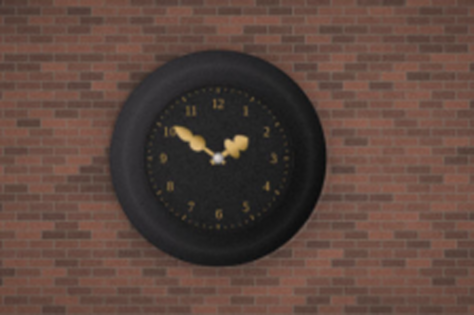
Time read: 1:51
